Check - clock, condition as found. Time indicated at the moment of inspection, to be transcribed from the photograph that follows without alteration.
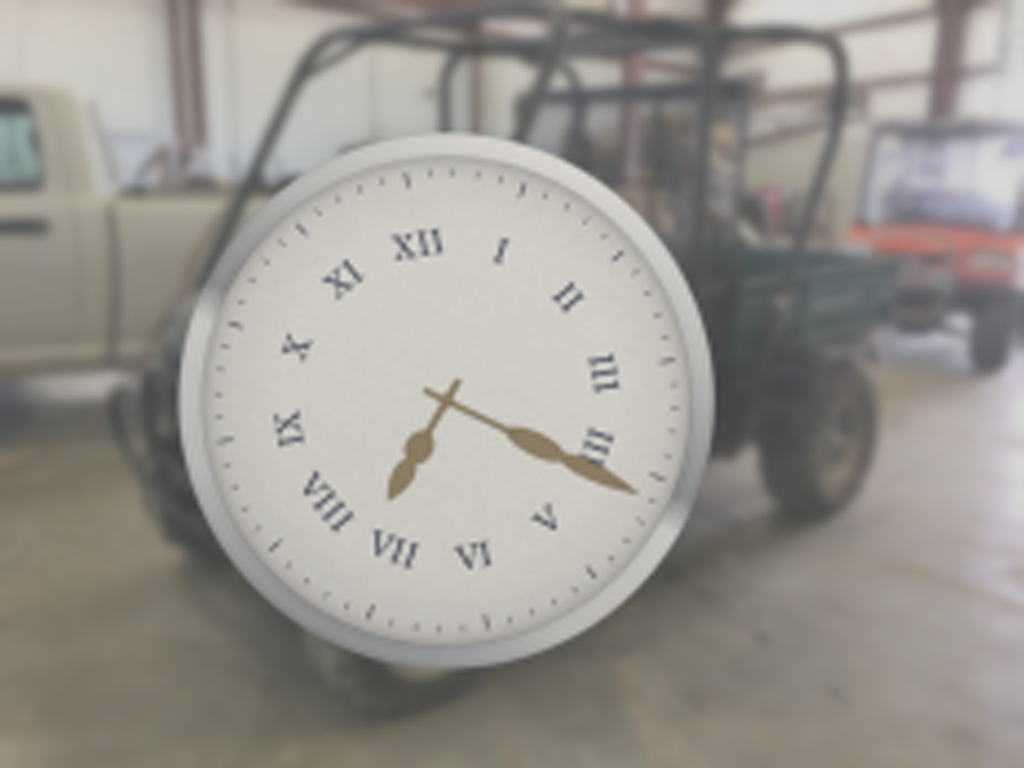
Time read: 7:21
